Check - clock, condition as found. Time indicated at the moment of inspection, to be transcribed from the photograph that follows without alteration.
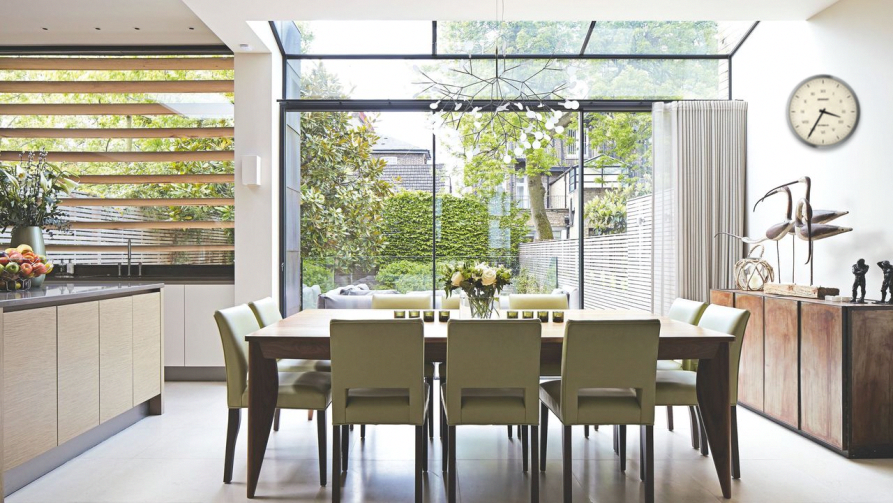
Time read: 3:35
